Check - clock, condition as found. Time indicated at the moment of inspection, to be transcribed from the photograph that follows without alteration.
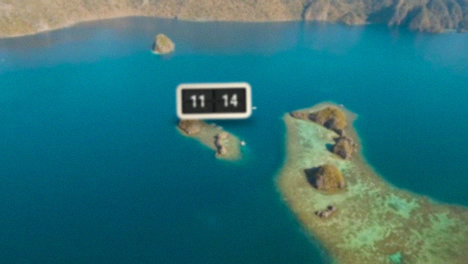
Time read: 11:14
